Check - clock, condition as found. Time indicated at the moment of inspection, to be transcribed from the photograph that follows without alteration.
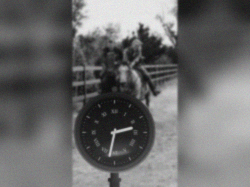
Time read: 2:32
